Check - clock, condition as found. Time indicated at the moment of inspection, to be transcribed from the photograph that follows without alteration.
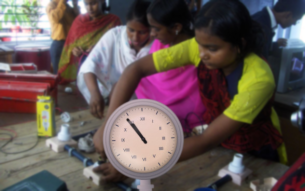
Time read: 10:54
